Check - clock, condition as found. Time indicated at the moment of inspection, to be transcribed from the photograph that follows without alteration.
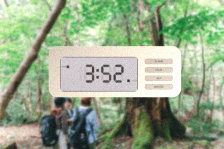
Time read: 3:52
